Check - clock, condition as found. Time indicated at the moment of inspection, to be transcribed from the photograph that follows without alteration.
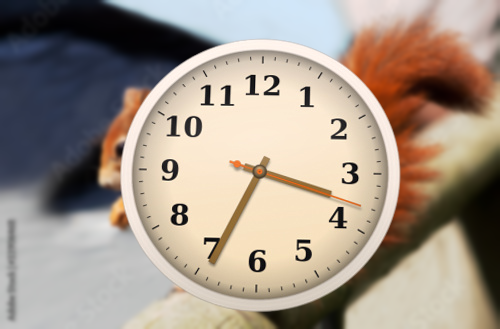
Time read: 3:34:18
